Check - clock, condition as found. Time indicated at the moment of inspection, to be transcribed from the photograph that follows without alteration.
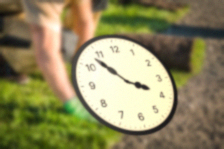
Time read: 3:53
